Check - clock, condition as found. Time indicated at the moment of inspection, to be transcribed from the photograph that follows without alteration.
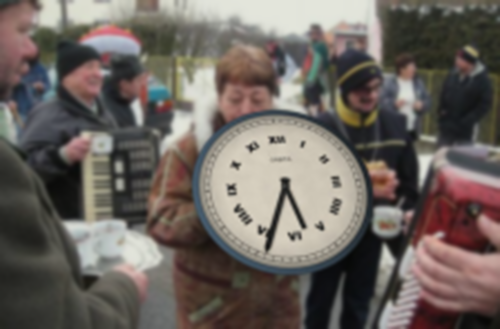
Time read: 5:34
